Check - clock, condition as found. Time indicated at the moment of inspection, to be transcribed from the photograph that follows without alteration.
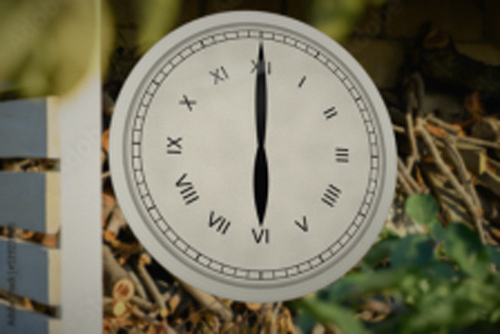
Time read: 6:00
